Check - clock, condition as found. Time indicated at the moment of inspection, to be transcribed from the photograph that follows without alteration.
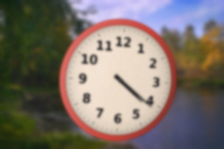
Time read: 4:21
